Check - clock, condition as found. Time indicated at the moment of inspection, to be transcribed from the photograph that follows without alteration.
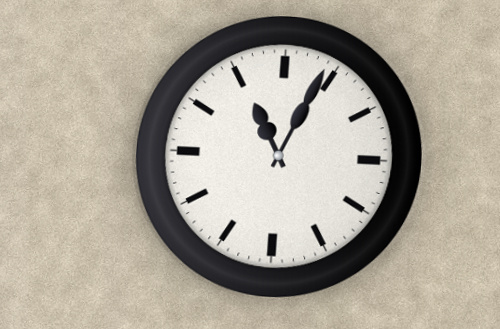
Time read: 11:04
